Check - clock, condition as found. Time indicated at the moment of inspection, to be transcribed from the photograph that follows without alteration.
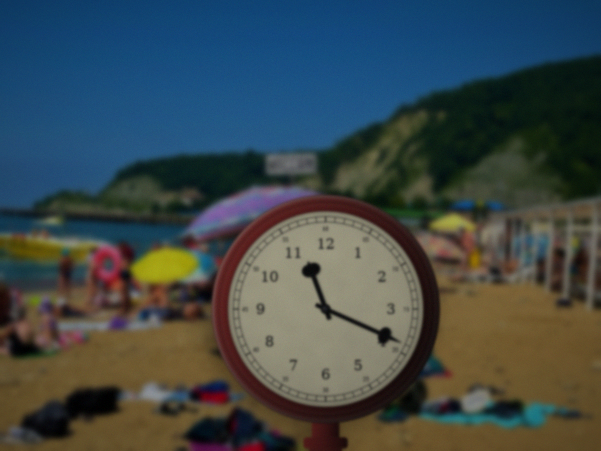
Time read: 11:19
